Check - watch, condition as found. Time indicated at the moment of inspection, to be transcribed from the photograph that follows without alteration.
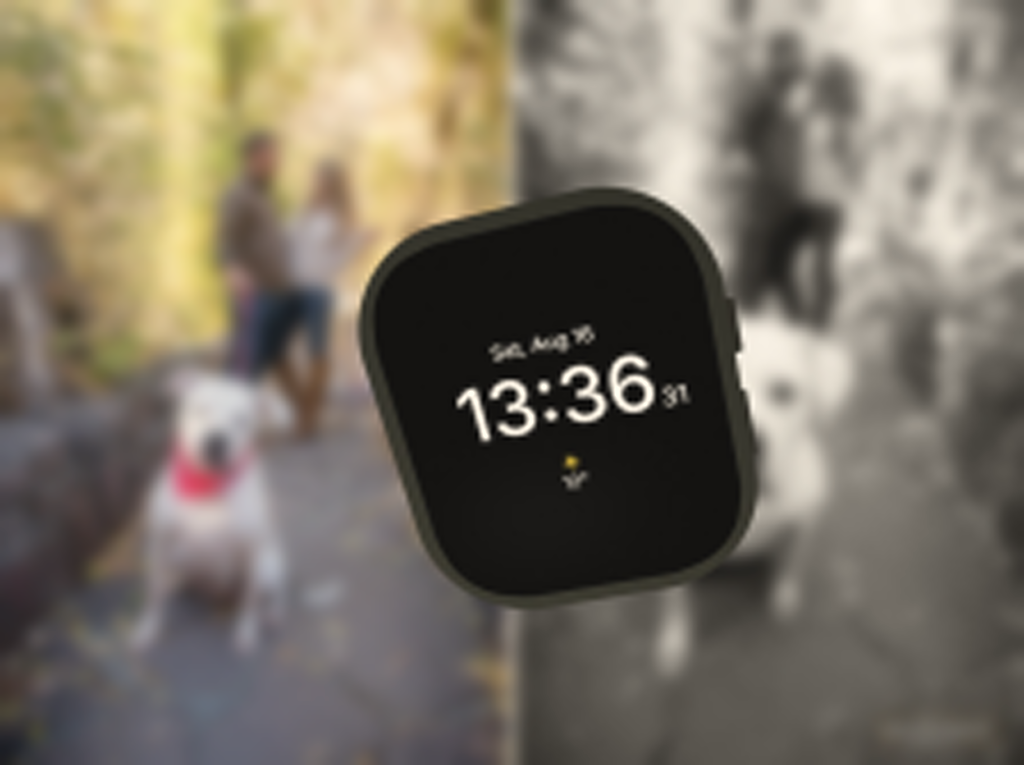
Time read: 13:36
